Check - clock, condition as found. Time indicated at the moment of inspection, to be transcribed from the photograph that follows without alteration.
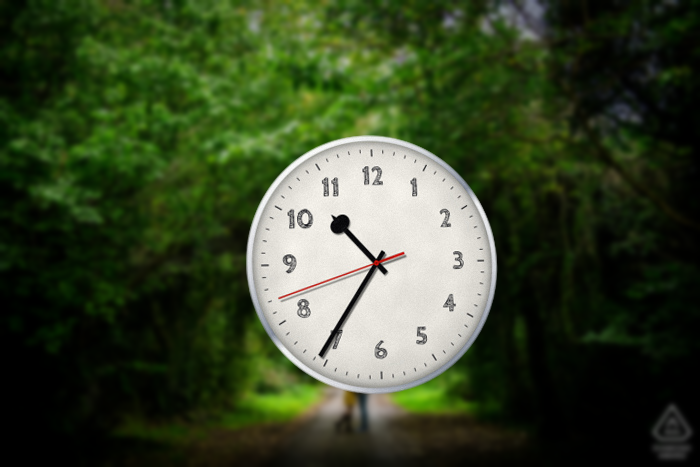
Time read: 10:35:42
